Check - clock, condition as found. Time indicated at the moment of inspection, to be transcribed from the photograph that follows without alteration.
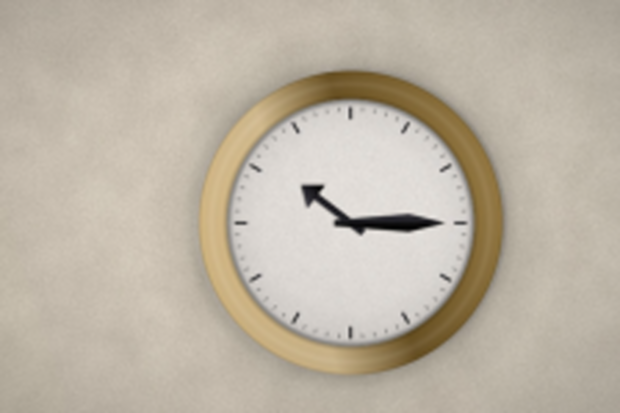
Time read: 10:15
